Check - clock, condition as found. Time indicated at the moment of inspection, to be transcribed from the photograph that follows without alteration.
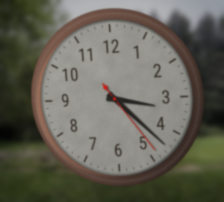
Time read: 3:22:24
